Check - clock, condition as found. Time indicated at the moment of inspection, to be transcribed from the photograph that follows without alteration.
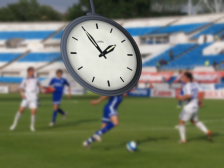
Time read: 1:55
